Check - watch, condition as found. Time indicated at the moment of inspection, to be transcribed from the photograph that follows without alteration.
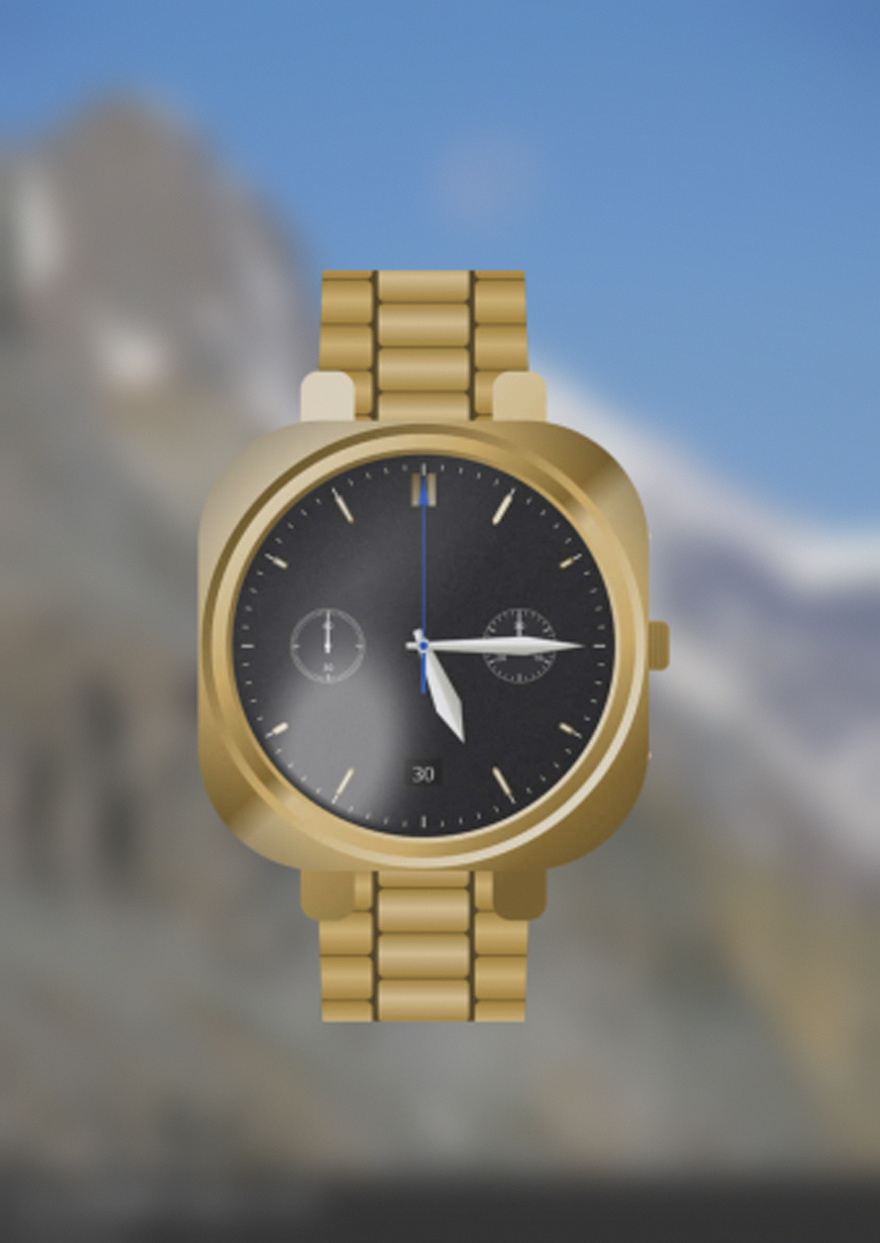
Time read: 5:15
